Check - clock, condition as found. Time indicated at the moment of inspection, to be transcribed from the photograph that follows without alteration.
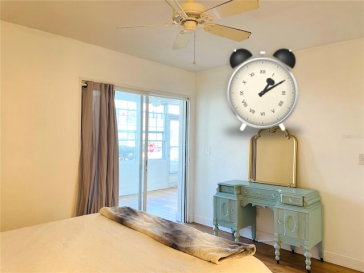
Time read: 1:10
